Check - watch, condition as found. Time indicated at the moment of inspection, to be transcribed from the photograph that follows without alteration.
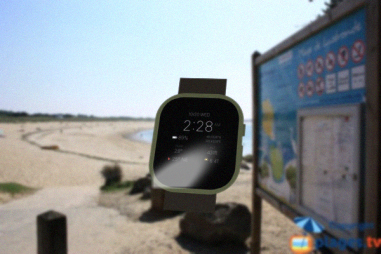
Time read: 2:28
